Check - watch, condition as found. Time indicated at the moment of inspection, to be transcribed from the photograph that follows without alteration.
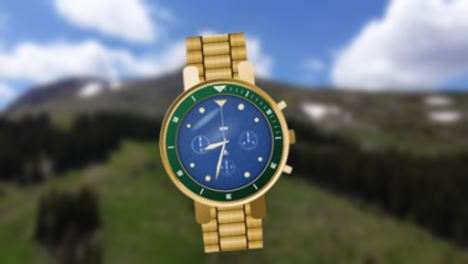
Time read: 8:33
